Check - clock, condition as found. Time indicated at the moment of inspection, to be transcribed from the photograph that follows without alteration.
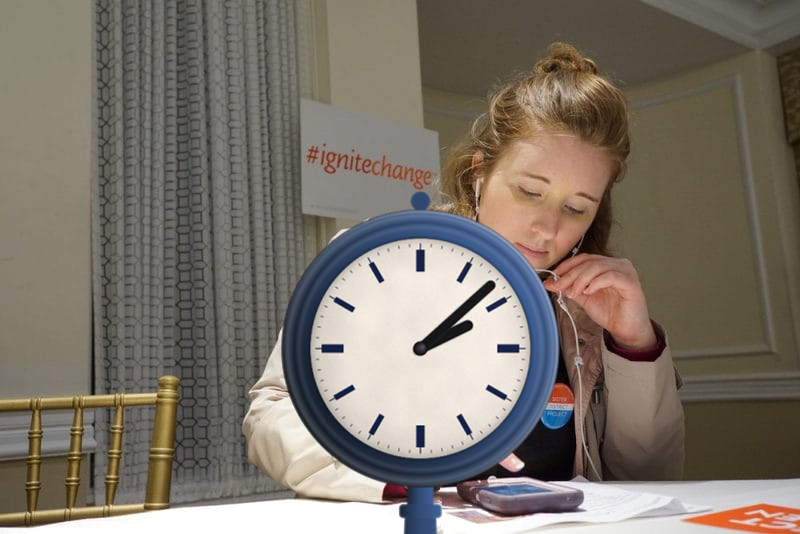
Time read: 2:08
